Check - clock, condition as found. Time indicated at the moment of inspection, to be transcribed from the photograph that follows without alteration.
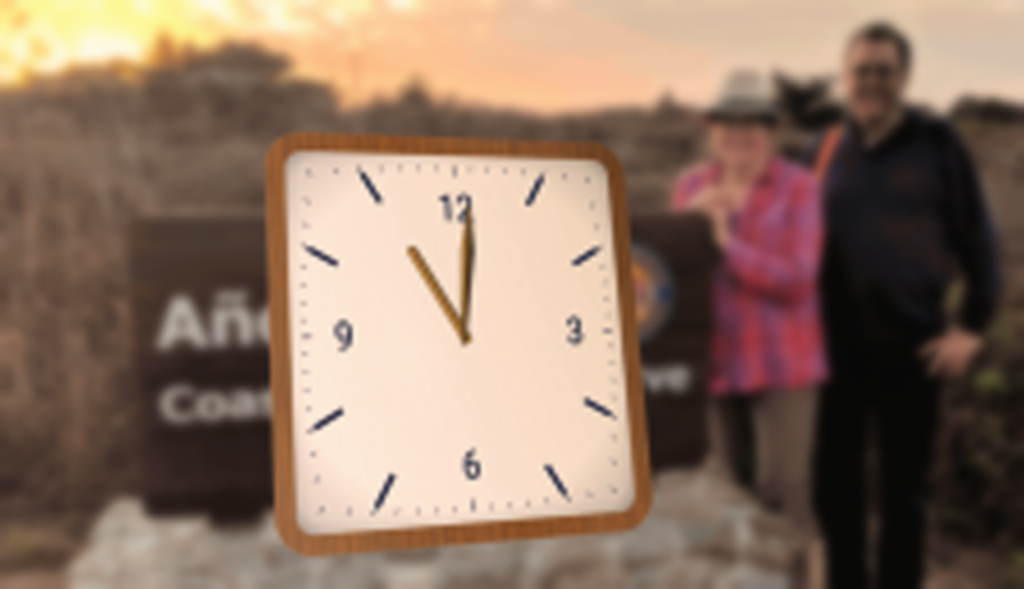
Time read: 11:01
